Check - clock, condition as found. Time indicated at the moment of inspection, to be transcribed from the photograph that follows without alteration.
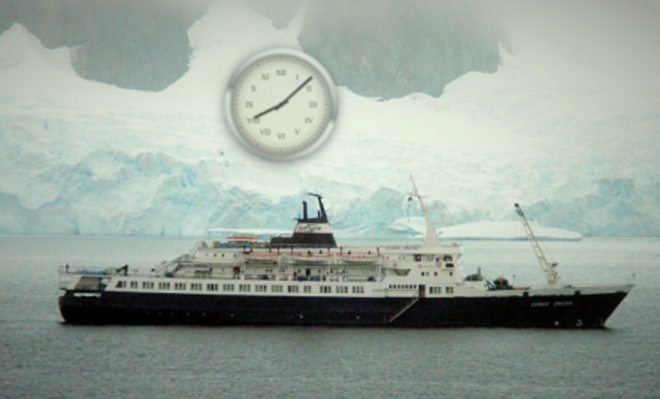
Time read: 8:08
